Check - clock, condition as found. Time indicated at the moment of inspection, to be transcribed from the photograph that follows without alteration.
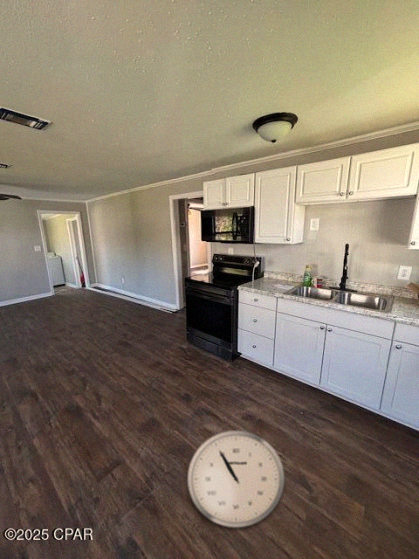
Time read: 10:55
